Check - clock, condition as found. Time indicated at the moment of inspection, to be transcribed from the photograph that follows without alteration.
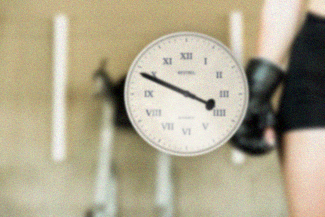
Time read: 3:49
